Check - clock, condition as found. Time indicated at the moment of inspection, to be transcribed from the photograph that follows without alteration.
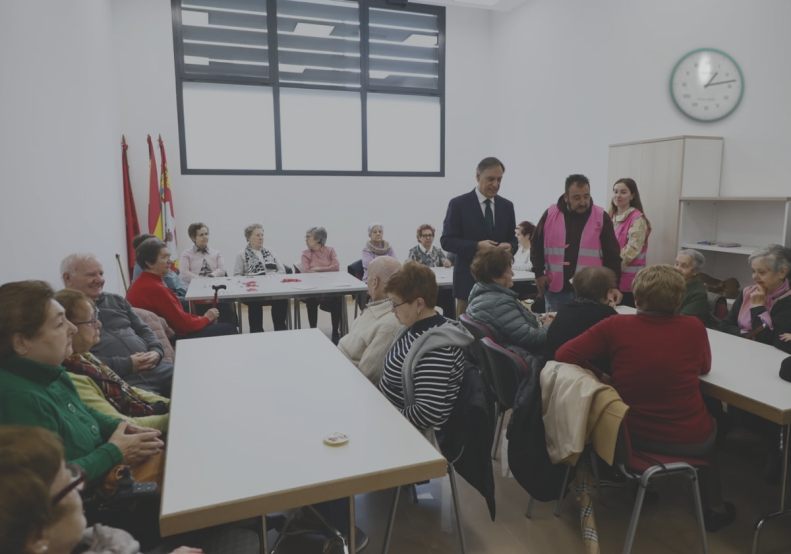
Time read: 1:13
